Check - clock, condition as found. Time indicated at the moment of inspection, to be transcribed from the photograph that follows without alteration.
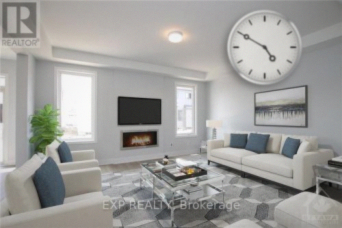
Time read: 4:50
